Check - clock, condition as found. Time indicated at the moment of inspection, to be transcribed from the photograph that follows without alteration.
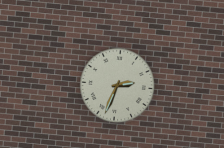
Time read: 2:33
